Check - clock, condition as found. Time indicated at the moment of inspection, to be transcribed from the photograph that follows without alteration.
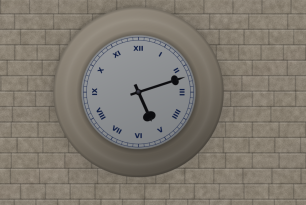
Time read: 5:12
